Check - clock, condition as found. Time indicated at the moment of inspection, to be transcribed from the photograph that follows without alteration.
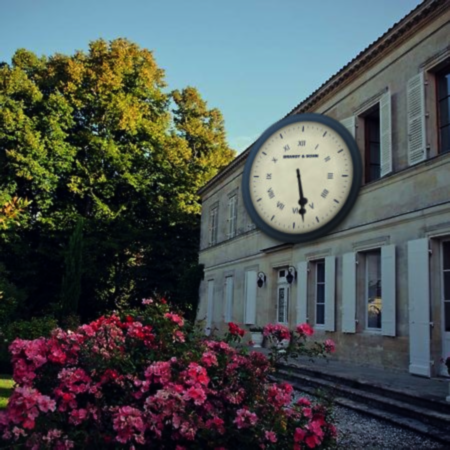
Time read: 5:28
